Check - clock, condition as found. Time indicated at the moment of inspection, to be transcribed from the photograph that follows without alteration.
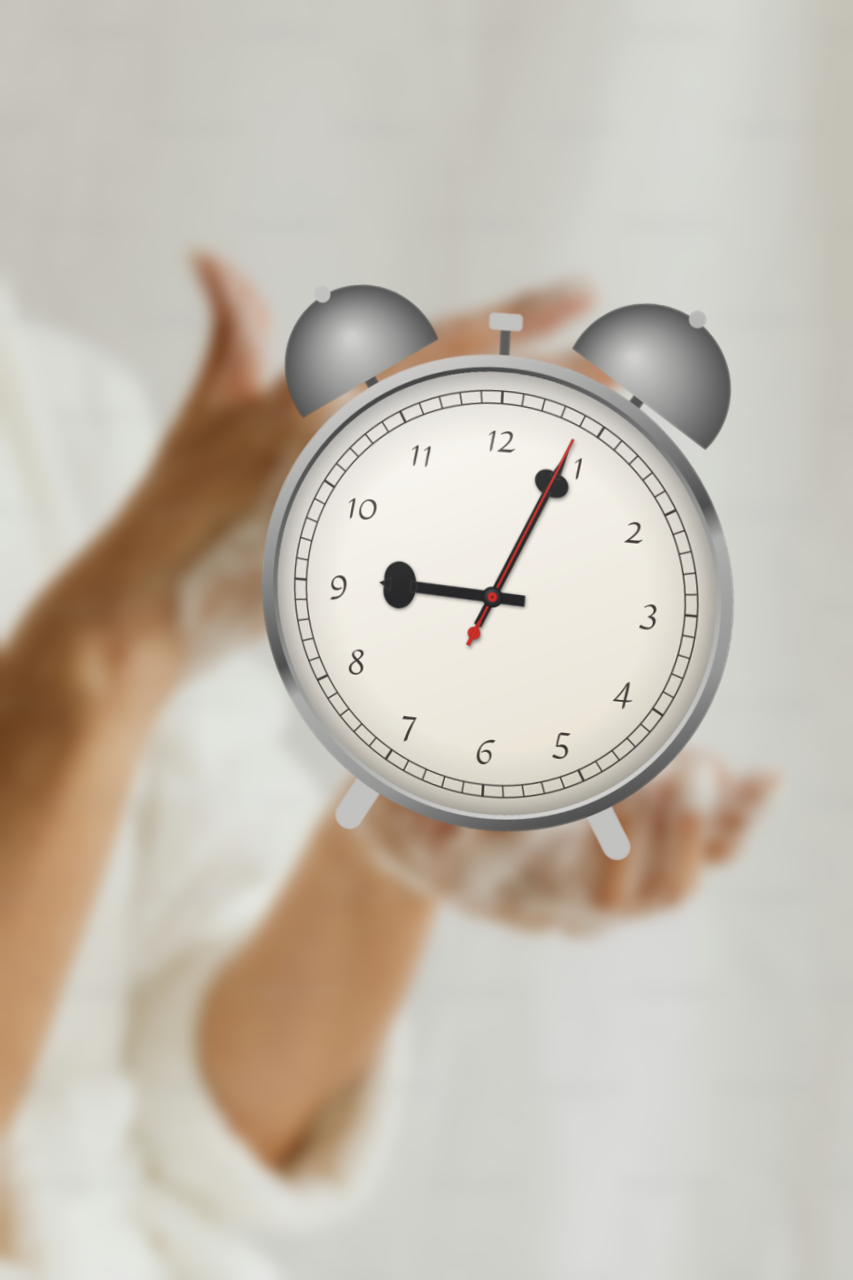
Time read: 9:04:04
